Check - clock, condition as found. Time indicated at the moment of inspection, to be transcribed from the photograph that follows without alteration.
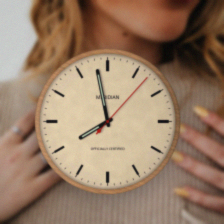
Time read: 7:58:07
